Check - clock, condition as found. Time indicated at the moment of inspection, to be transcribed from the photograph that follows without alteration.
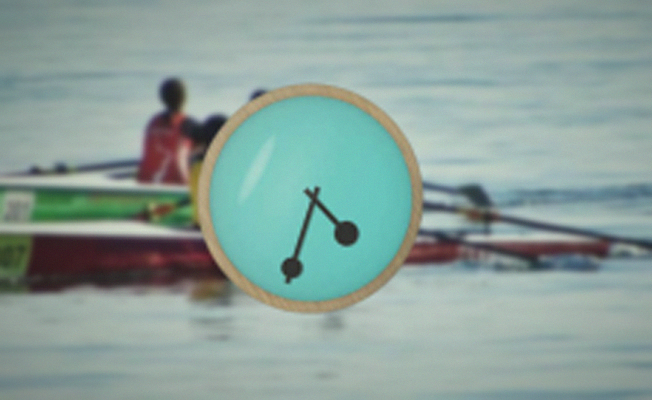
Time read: 4:33
